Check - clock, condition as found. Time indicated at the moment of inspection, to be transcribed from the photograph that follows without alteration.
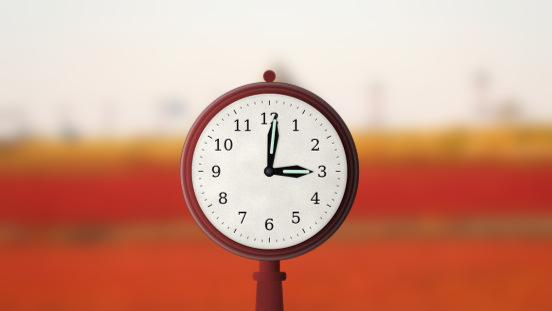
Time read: 3:01
